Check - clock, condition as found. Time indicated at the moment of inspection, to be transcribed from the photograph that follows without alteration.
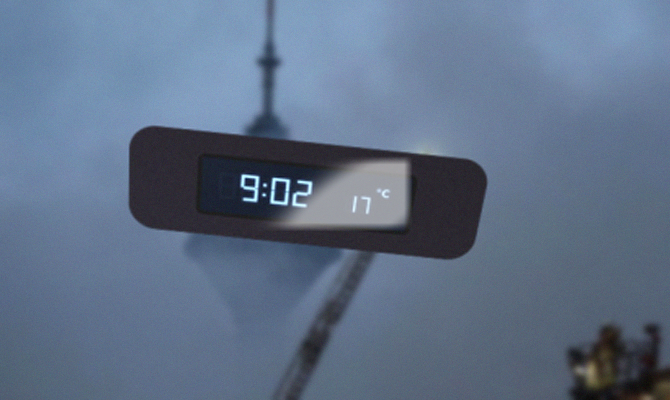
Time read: 9:02
